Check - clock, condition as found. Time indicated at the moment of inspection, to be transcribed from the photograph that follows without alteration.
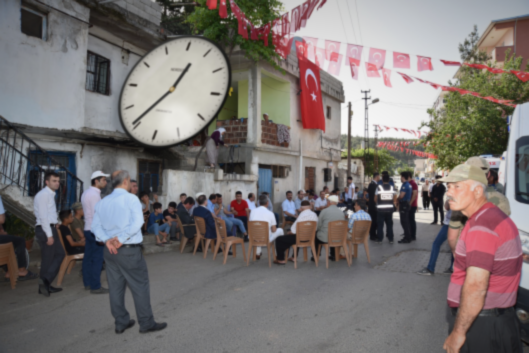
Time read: 12:36
